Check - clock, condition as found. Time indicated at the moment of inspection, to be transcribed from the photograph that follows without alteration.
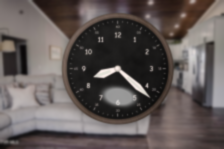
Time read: 8:22
